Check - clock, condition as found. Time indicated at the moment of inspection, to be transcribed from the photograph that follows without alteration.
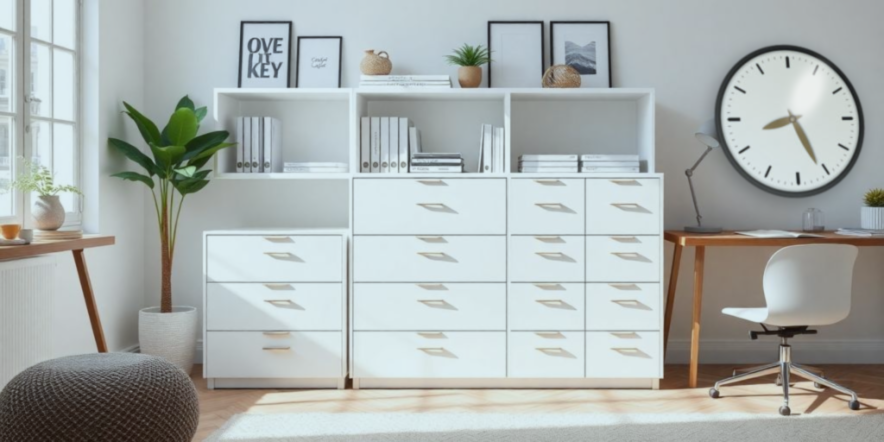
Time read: 8:26
